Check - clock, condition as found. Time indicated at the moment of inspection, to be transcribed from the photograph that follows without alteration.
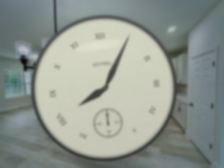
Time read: 8:05
